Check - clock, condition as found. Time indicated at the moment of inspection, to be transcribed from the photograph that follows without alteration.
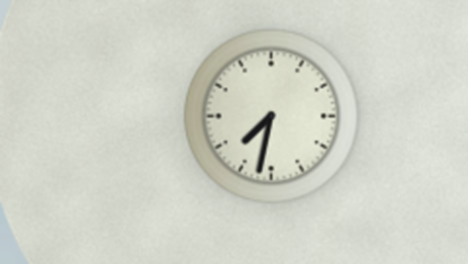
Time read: 7:32
